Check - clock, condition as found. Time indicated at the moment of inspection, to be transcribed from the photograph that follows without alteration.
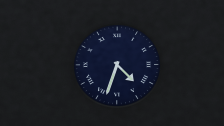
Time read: 4:33
